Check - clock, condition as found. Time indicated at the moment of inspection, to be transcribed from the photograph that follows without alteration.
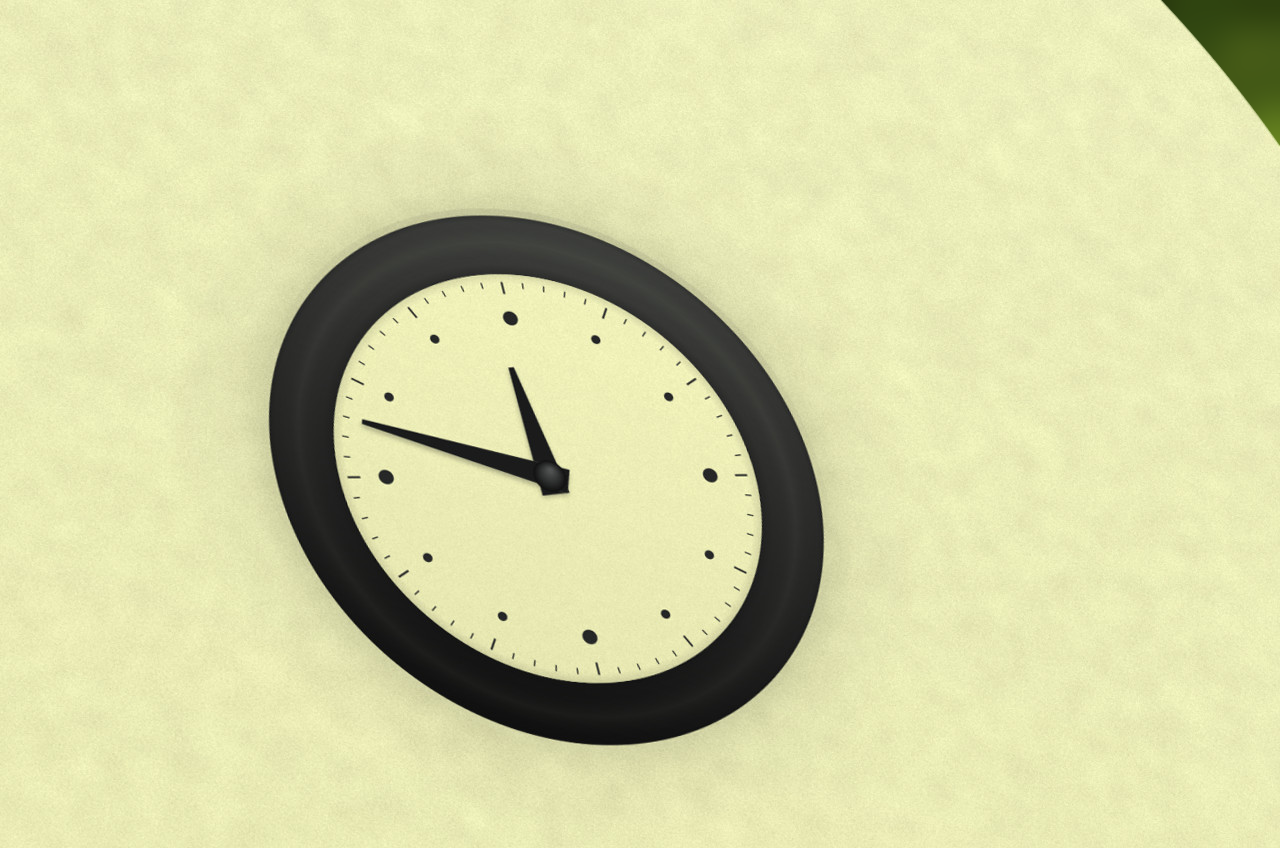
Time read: 11:48
